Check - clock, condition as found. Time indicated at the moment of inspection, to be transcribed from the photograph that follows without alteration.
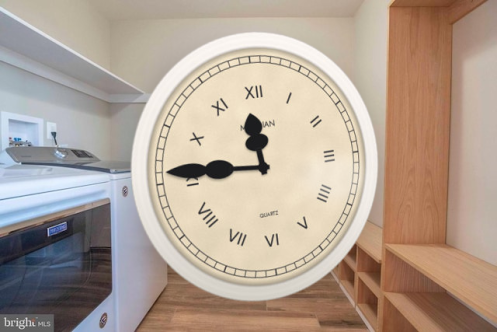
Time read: 11:46
